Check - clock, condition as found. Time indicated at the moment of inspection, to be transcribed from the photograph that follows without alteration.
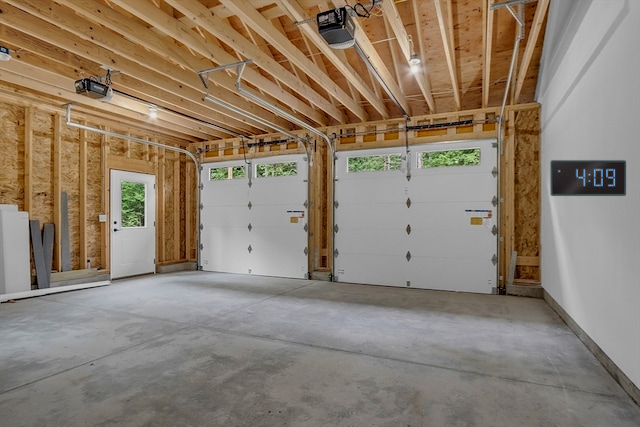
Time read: 4:09
